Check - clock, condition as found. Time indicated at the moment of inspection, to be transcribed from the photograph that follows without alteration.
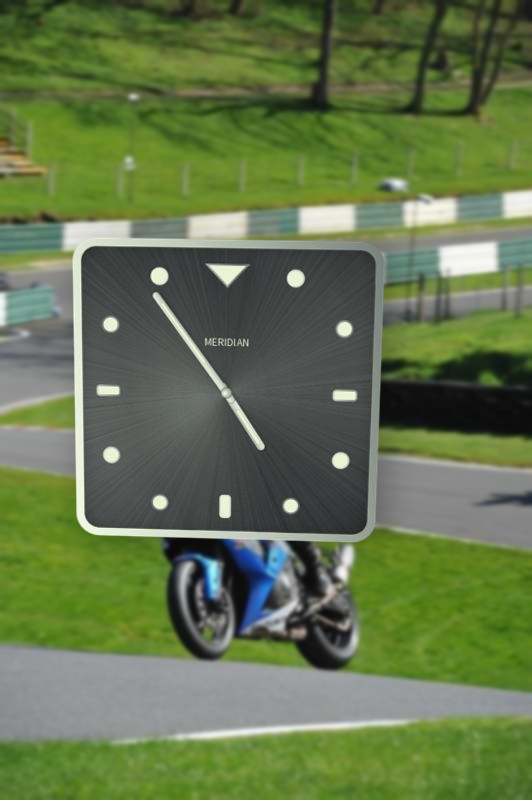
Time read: 4:54
